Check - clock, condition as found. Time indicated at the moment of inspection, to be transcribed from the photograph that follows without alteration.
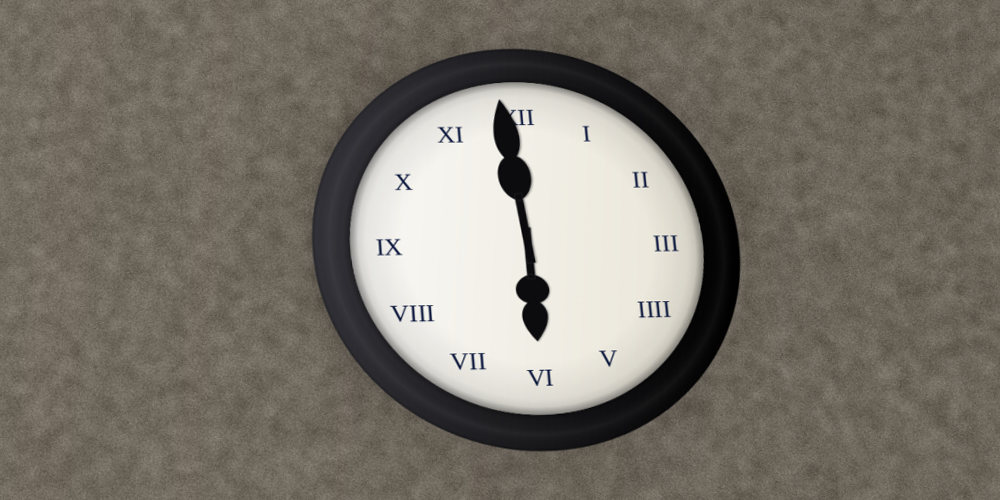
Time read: 5:59
